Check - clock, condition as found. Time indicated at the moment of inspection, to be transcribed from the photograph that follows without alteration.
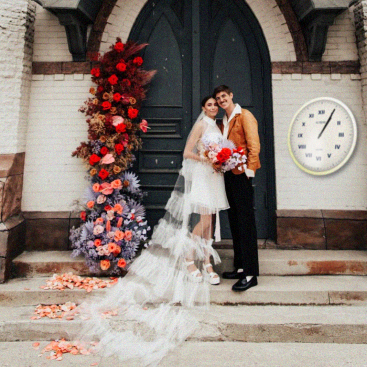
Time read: 1:05
